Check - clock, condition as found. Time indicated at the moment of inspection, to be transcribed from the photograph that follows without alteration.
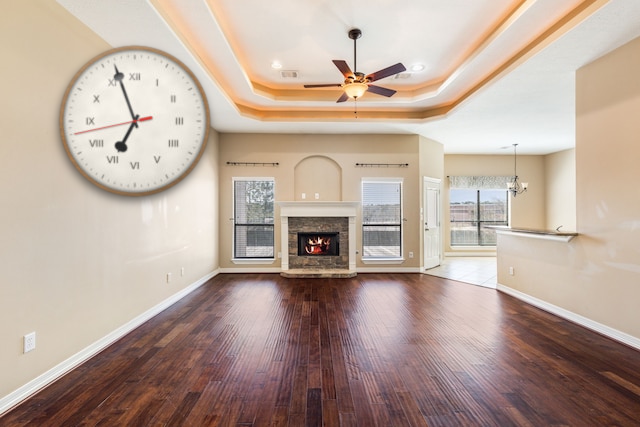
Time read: 6:56:43
